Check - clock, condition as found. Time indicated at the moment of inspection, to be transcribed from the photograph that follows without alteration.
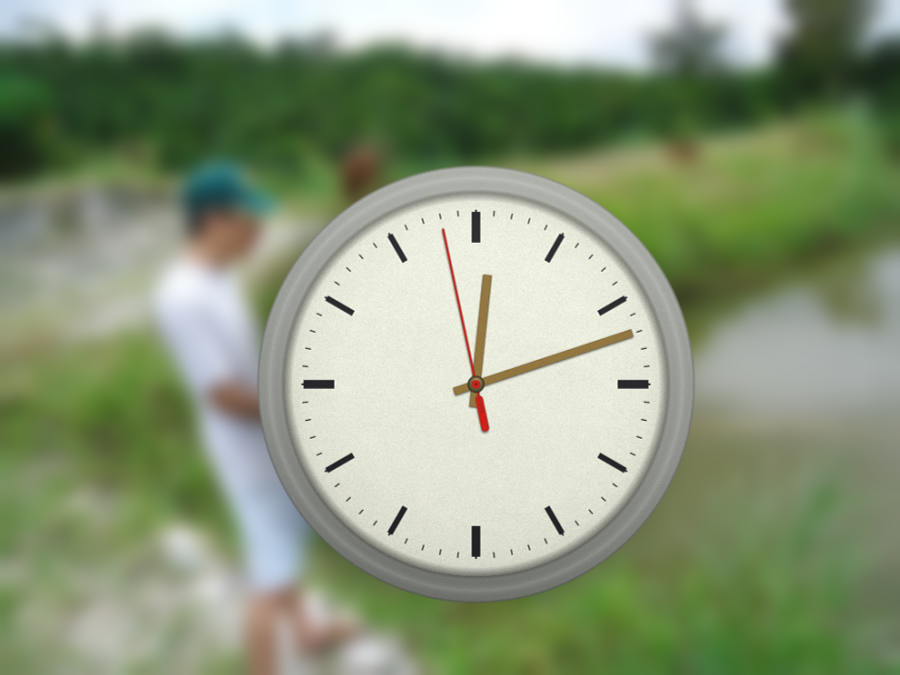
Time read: 12:11:58
